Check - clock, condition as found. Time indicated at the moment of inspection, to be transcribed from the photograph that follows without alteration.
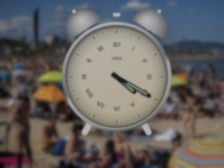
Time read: 4:20
